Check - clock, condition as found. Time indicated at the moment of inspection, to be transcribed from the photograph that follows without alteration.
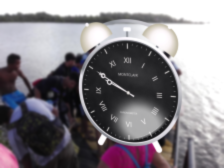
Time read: 9:50
